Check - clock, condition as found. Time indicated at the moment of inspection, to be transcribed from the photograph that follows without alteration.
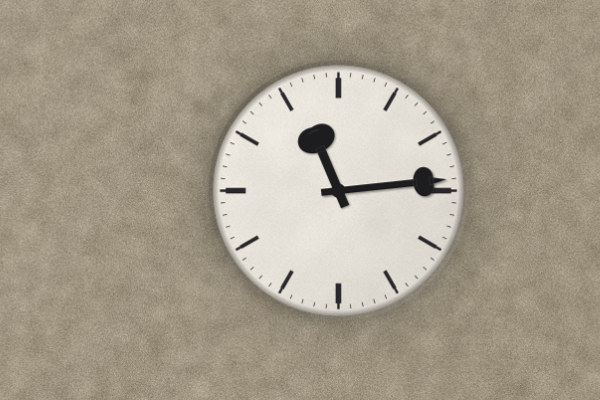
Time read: 11:14
